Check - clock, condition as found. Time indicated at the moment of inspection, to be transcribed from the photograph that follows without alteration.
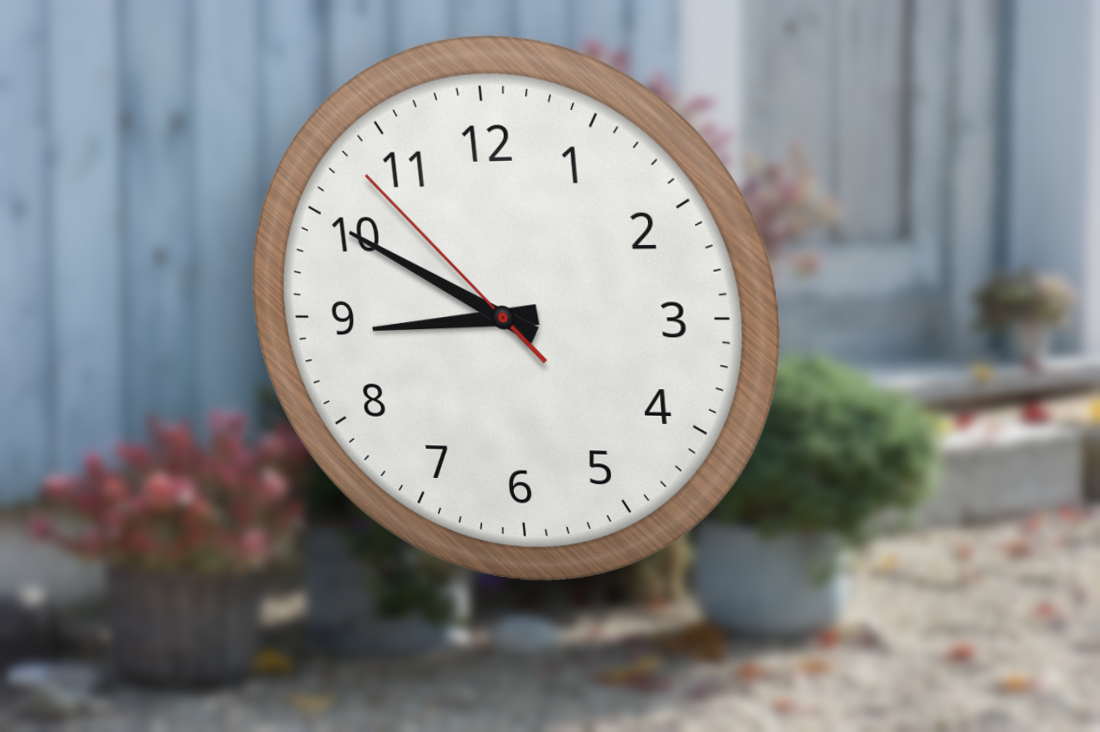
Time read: 8:49:53
